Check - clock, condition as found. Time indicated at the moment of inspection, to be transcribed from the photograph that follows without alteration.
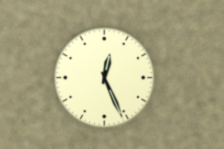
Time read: 12:26
